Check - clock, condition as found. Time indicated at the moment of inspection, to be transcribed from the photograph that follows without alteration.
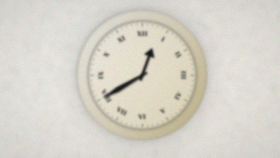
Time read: 12:40
